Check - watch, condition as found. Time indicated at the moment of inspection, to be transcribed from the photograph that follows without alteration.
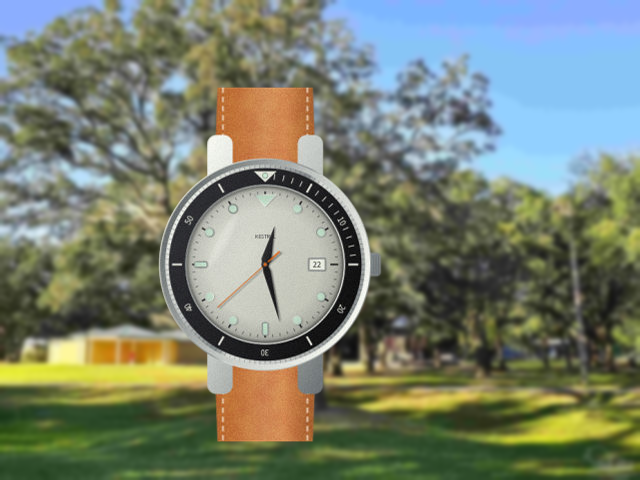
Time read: 12:27:38
